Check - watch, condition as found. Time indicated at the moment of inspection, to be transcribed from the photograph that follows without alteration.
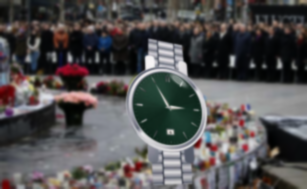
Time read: 2:55
